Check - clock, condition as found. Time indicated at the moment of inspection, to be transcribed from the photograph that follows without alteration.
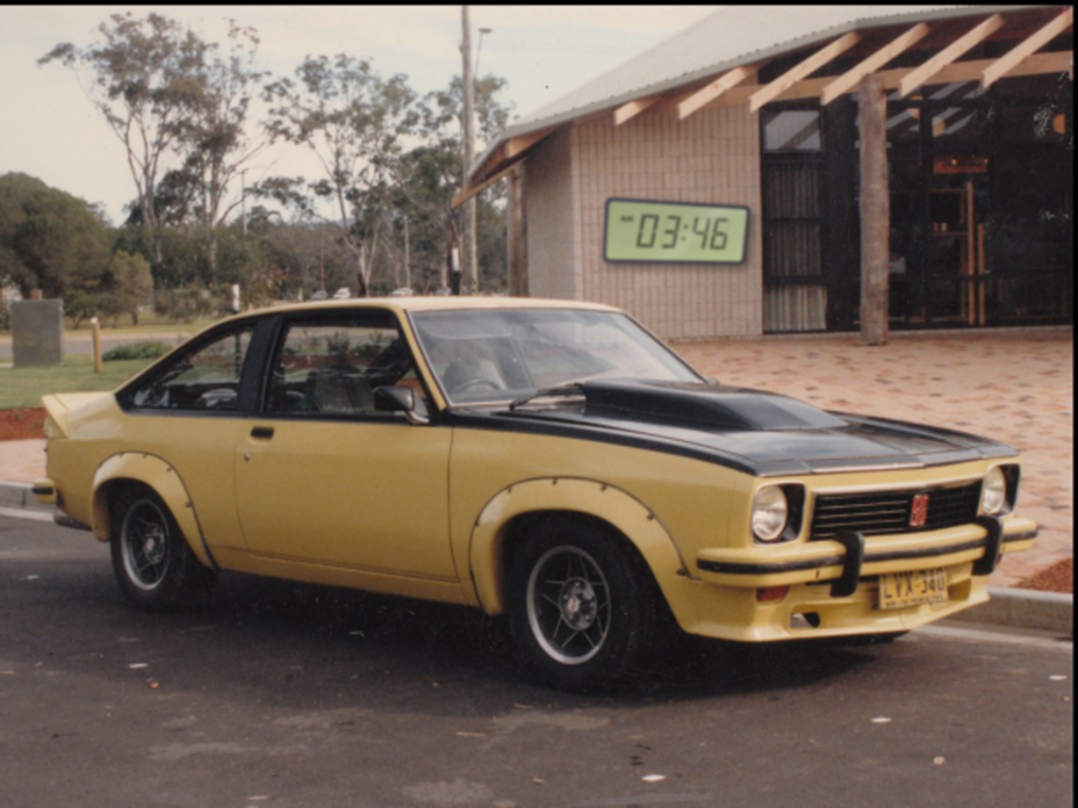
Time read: 3:46
